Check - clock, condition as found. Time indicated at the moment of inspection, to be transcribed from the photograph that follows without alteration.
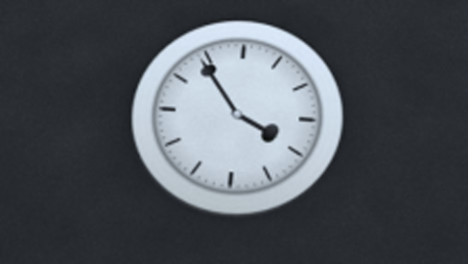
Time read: 3:54
